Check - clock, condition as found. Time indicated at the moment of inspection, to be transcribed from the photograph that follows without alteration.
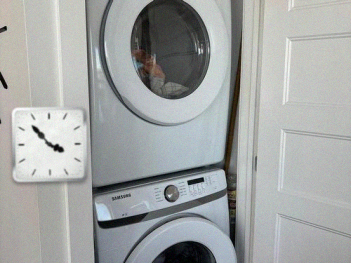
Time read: 3:53
